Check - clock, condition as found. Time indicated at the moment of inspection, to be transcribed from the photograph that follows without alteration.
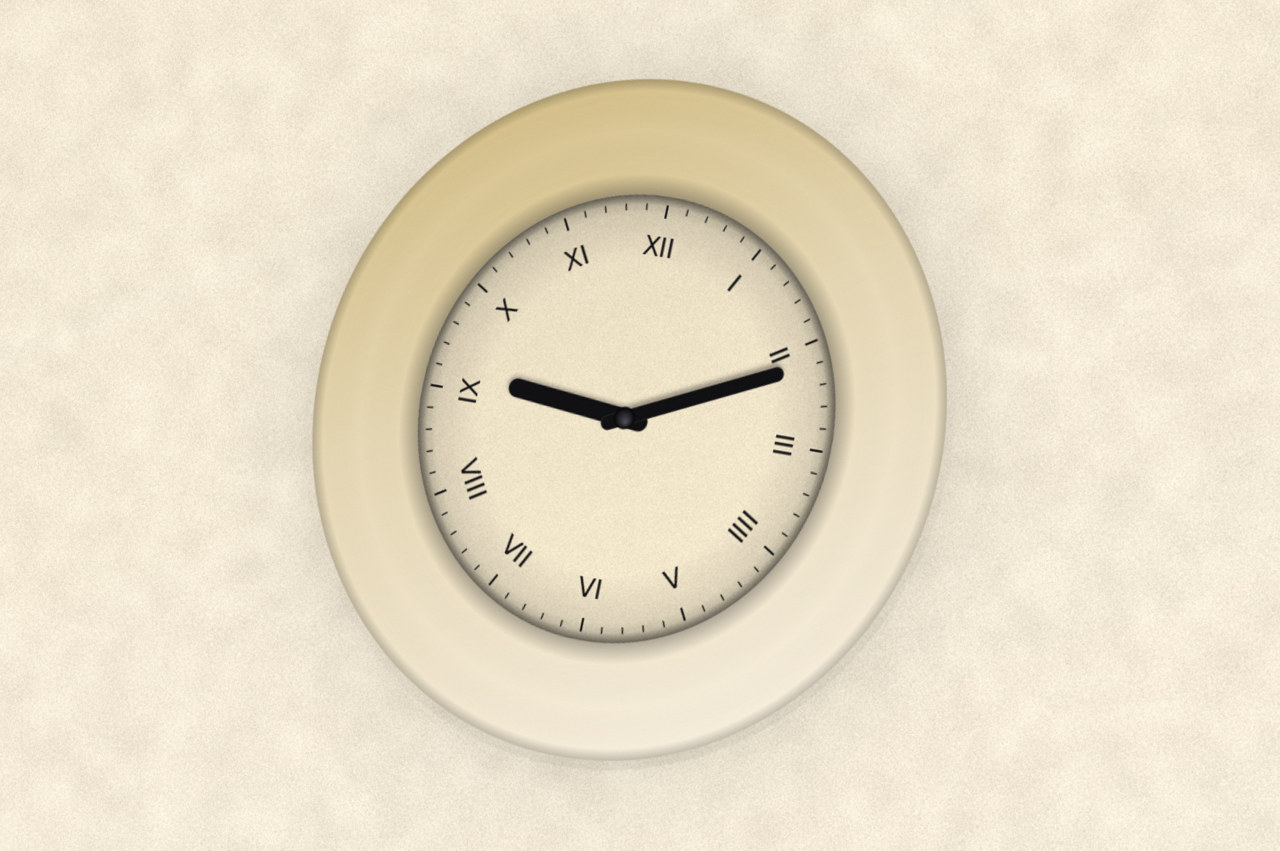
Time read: 9:11
